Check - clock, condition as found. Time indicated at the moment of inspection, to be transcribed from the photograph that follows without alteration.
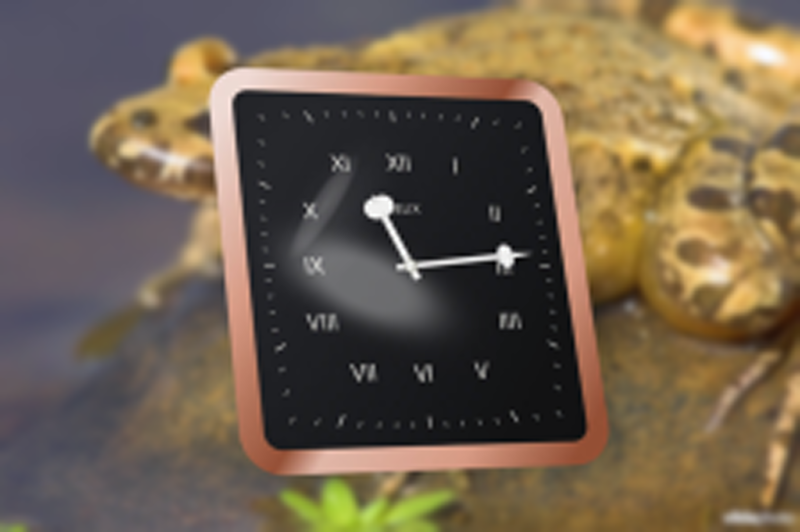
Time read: 11:14
